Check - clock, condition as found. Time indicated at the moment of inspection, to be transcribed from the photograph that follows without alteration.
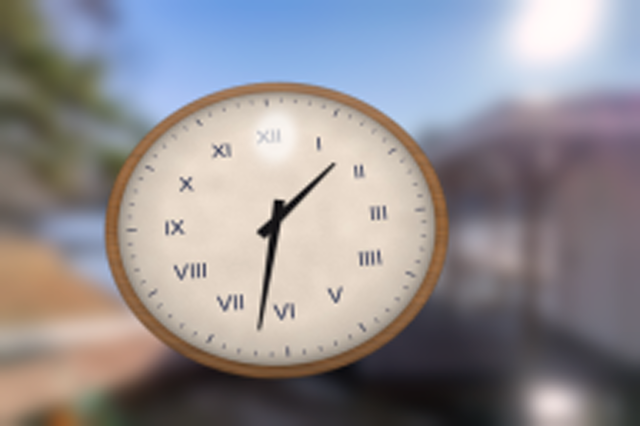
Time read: 1:32
